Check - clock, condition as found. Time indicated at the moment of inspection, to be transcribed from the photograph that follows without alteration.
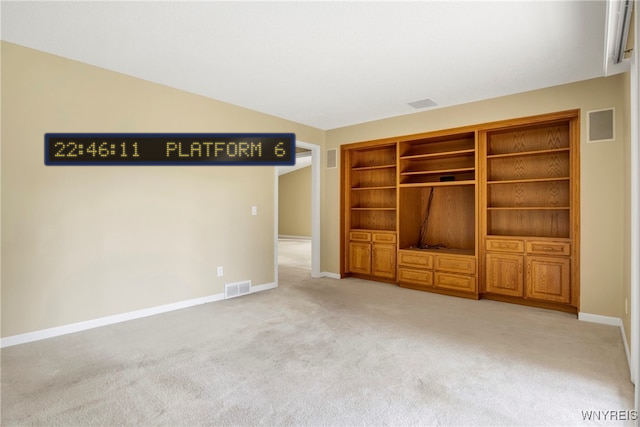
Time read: 22:46:11
